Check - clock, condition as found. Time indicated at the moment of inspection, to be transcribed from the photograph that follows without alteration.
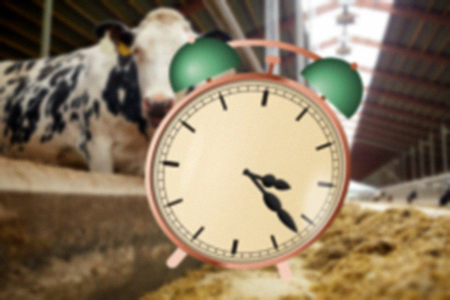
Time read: 3:22
